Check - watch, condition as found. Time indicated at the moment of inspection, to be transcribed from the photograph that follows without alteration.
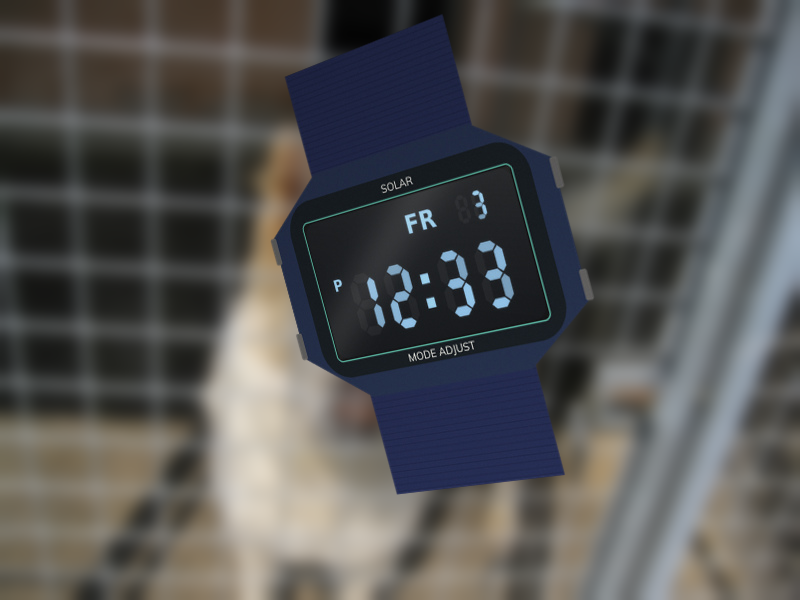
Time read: 12:33
